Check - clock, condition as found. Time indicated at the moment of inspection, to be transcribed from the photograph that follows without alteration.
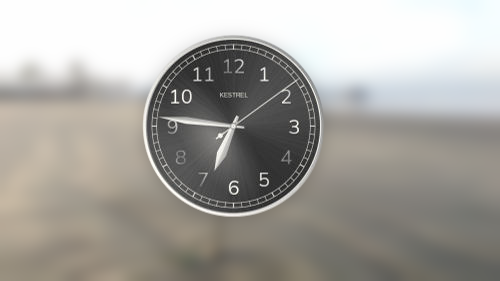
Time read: 6:46:09
